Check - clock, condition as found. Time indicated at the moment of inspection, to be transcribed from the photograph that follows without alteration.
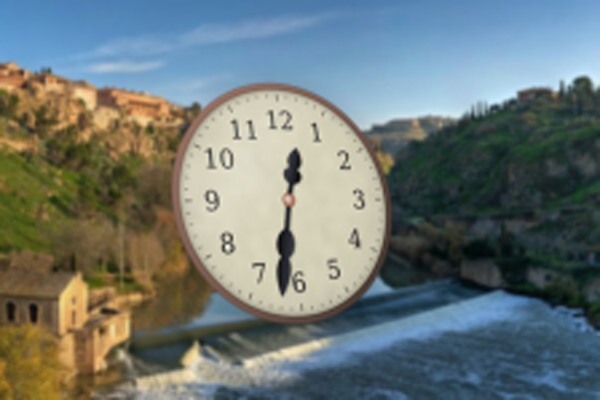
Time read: 12:32
